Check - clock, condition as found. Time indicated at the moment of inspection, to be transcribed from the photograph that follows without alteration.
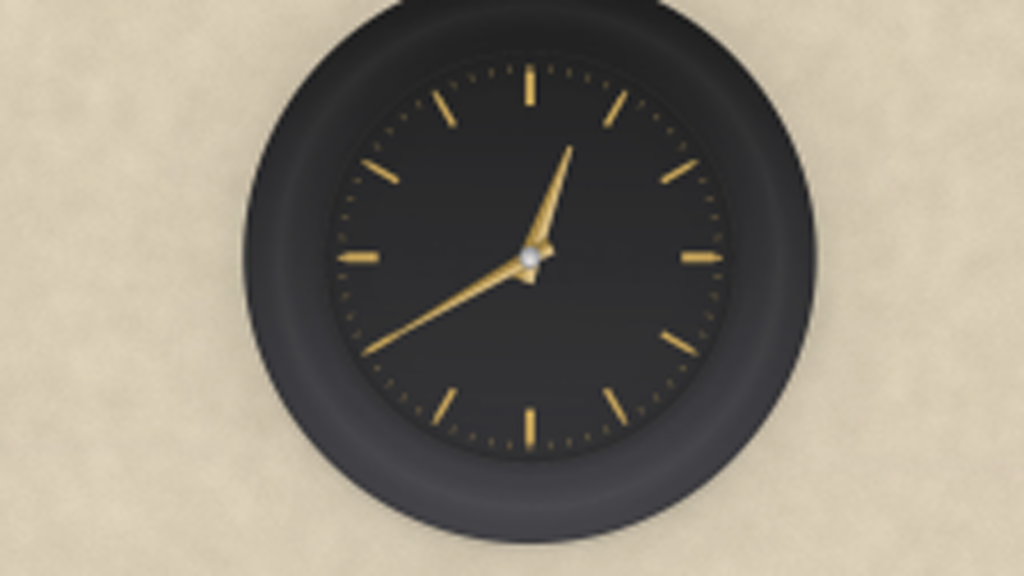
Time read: 12:40
